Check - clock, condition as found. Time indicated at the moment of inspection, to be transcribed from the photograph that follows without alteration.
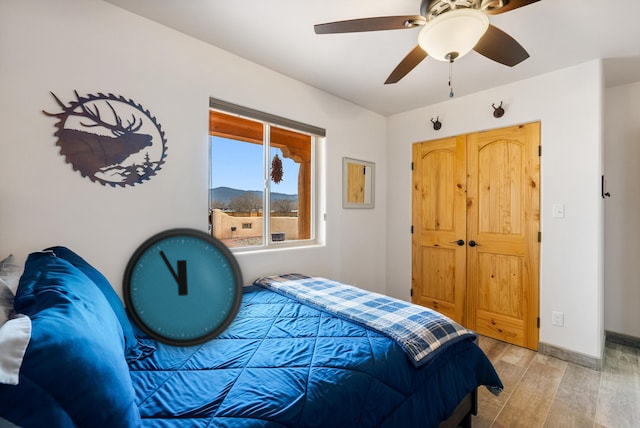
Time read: 11:55
